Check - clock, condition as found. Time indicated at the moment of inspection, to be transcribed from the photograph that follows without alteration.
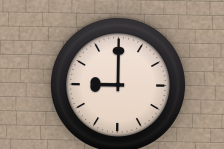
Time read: 9:00
